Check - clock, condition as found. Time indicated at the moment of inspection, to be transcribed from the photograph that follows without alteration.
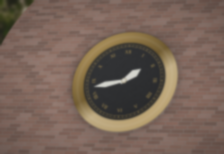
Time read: 1:43
